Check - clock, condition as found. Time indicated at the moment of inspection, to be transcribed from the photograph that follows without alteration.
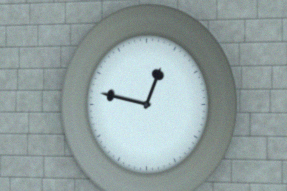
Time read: 12:47
